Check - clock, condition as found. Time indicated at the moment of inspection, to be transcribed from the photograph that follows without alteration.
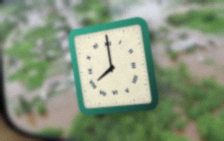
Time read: 8:00
